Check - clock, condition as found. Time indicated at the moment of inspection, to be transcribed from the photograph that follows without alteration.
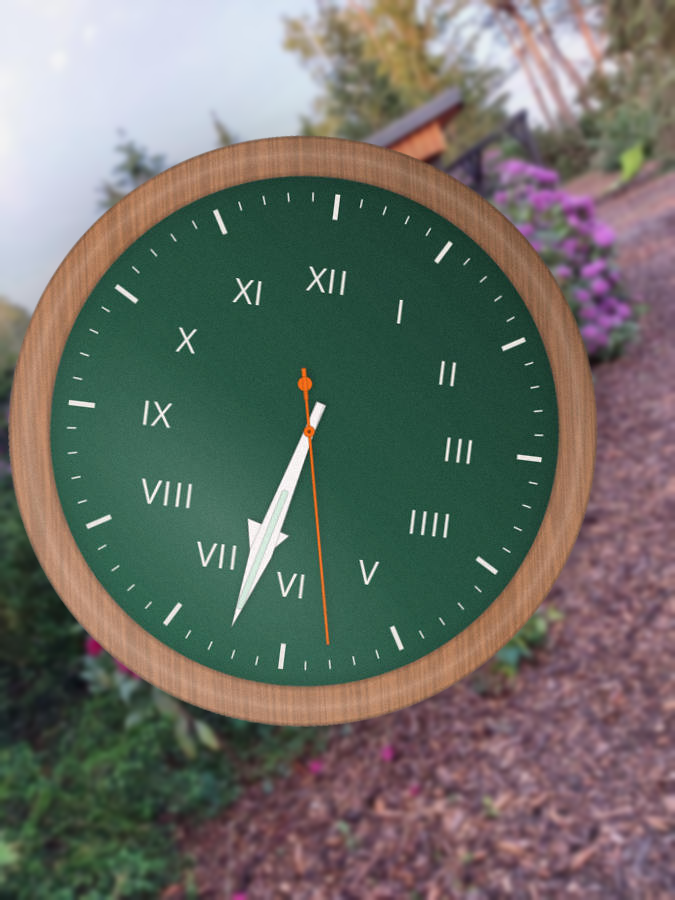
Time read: 6:32:28
